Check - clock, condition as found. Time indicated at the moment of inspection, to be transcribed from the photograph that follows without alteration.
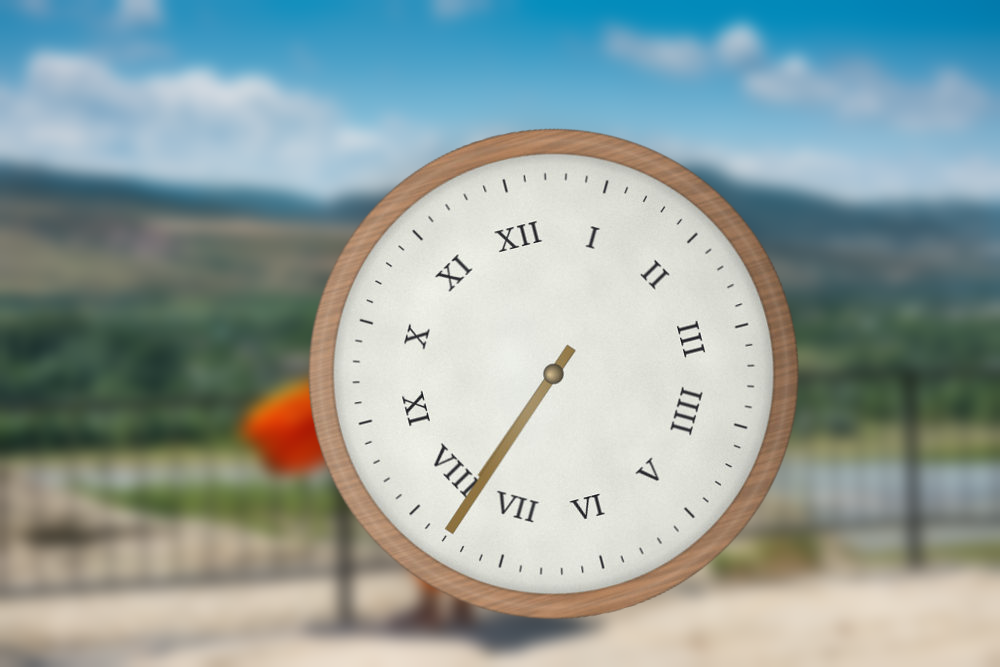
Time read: 7:38
